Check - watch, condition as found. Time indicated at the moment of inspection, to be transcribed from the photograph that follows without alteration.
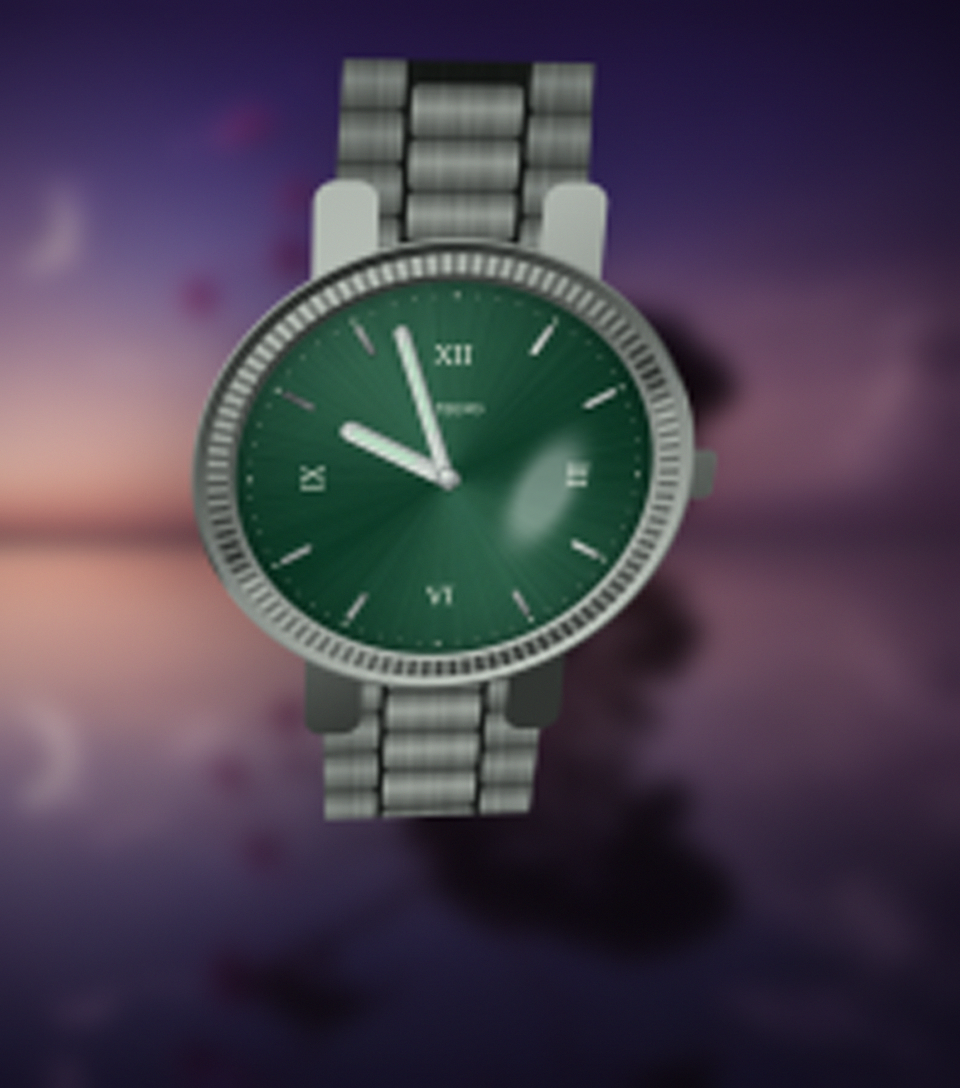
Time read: 9:57
